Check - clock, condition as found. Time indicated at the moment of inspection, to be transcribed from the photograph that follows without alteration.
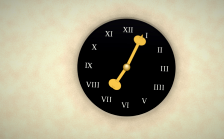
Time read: 7:04
